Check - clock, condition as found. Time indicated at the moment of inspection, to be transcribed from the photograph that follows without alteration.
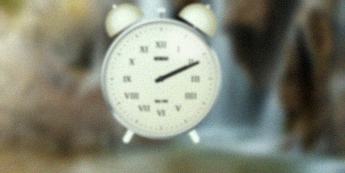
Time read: 2:11
